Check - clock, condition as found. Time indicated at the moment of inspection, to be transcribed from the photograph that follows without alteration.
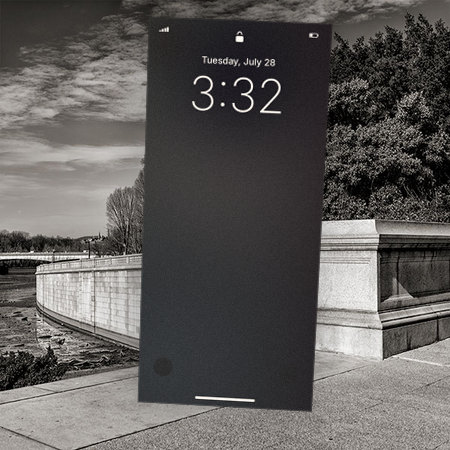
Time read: 3:32
